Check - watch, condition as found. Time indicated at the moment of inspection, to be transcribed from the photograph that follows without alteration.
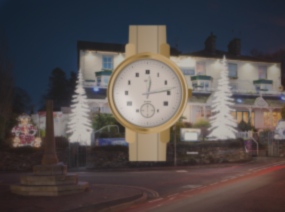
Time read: 12:13
